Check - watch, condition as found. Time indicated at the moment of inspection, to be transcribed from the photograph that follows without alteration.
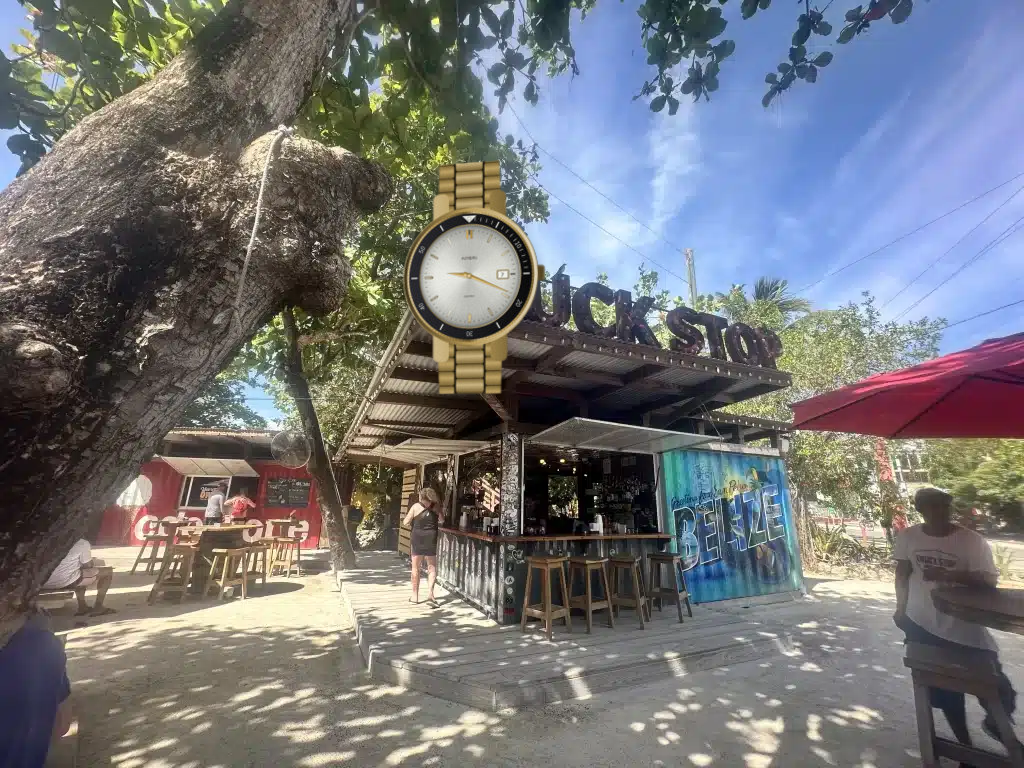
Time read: 9:19
